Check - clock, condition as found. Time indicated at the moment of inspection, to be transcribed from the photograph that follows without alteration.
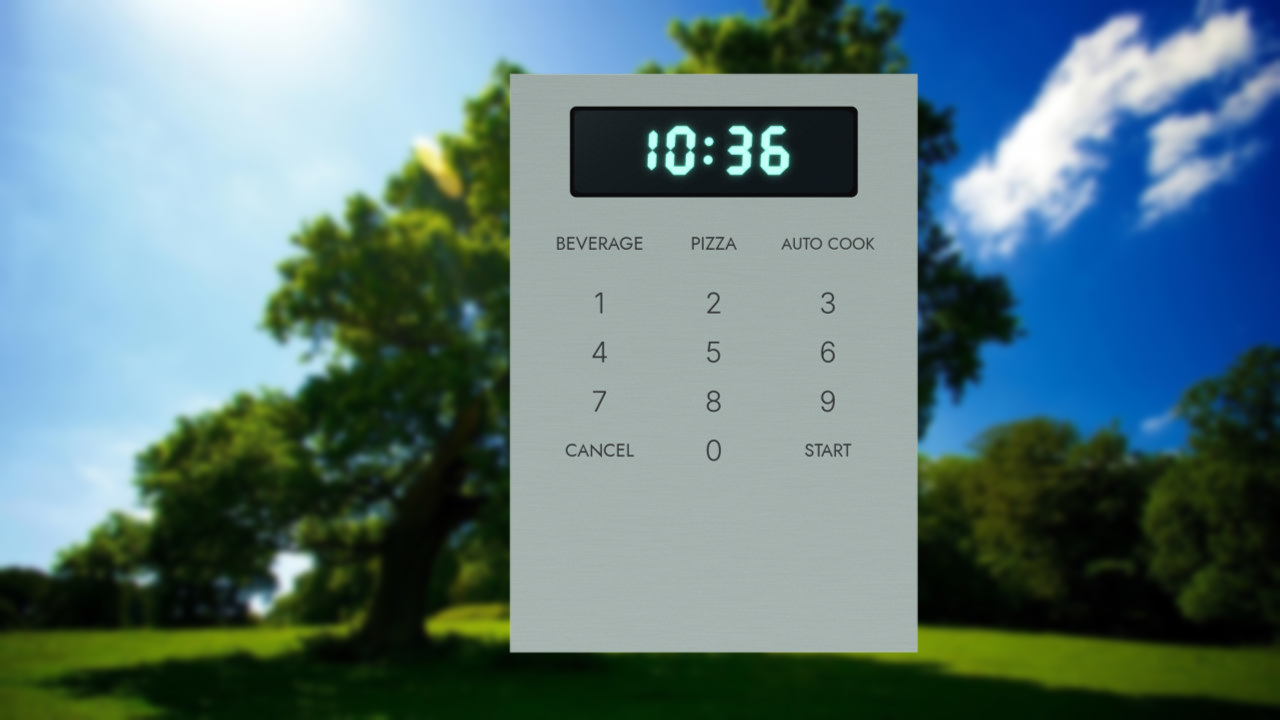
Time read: 10:36
